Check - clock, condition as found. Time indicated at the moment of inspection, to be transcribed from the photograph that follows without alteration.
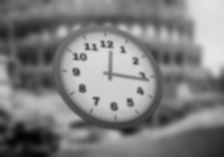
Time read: 12:16
